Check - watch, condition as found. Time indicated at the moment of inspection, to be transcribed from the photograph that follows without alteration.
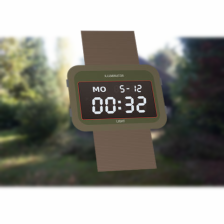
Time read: 0:32
